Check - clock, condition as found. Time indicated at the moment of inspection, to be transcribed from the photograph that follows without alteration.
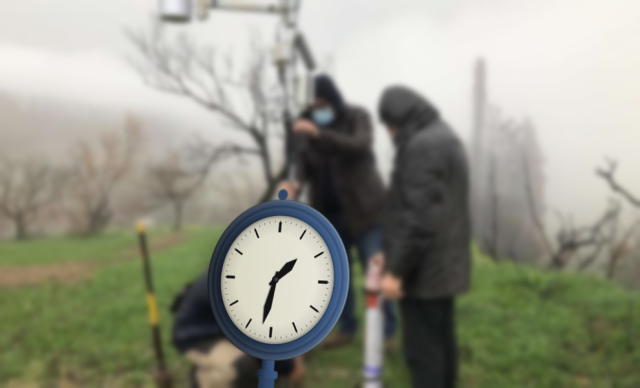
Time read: 1:32
